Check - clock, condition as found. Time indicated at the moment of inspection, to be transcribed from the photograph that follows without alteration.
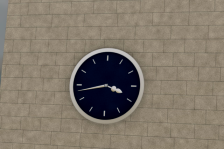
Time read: 3:43
